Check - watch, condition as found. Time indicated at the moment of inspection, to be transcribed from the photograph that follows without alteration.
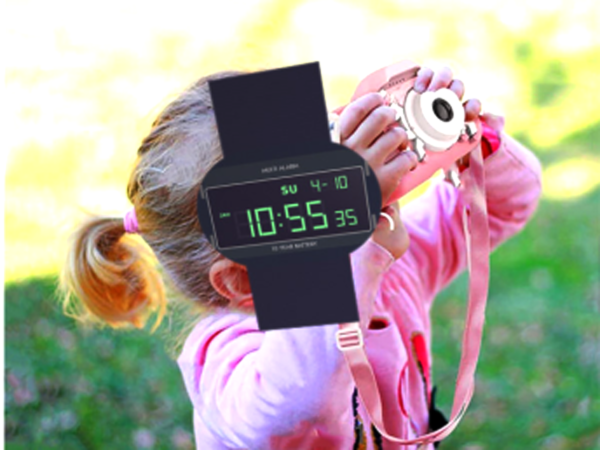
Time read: 10:55:35
